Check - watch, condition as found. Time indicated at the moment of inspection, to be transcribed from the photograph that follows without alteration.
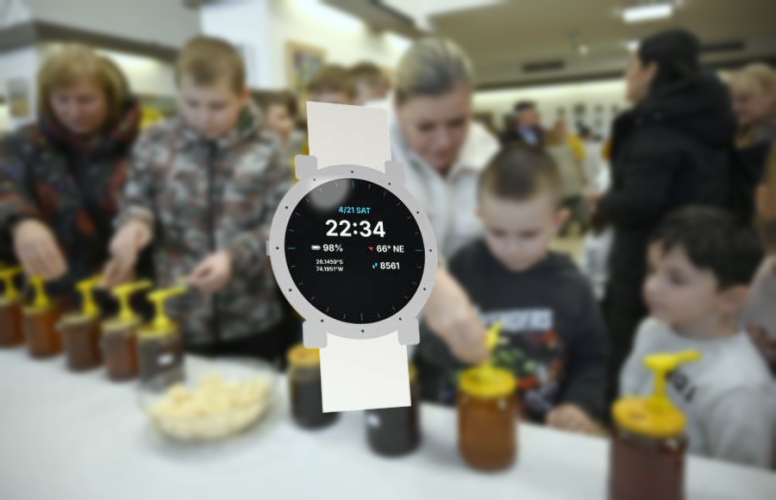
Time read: 22:34
